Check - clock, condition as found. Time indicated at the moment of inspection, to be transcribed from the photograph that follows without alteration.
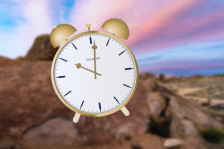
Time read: 10:01
